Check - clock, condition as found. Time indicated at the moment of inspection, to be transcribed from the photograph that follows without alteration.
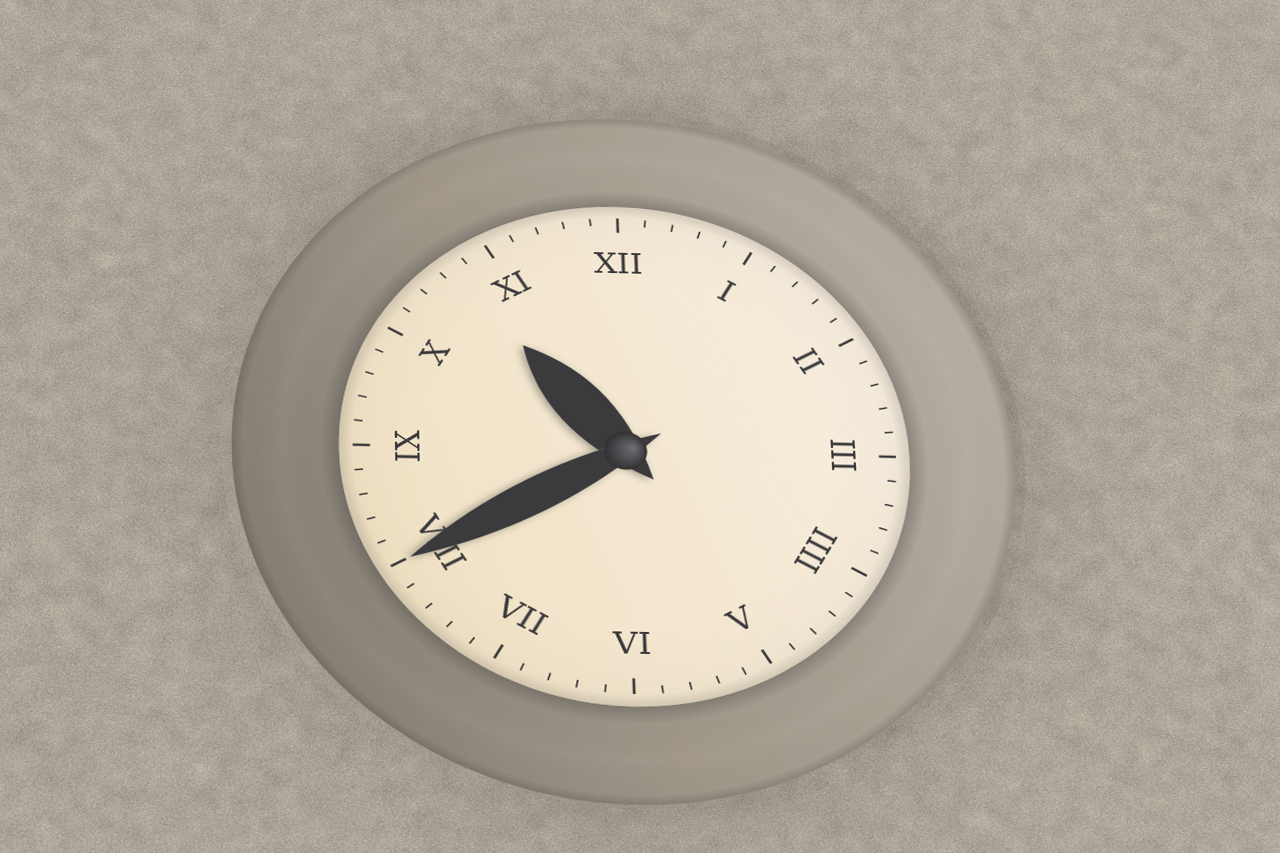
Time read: 10:40
